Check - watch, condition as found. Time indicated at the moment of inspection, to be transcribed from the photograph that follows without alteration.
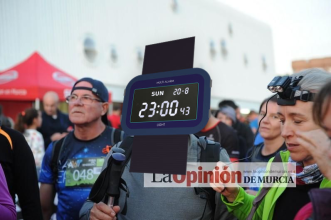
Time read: 23:00:43
